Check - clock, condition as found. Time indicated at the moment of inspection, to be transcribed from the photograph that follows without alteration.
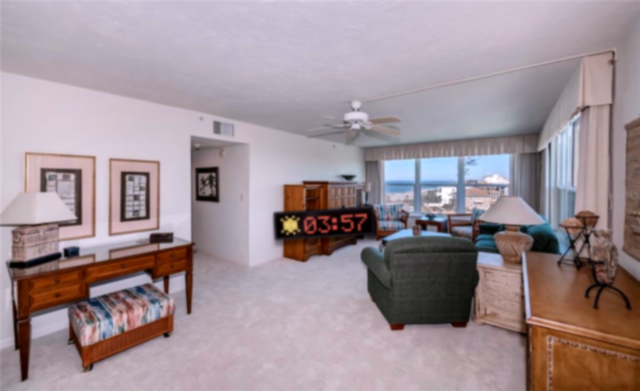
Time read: 3:57
